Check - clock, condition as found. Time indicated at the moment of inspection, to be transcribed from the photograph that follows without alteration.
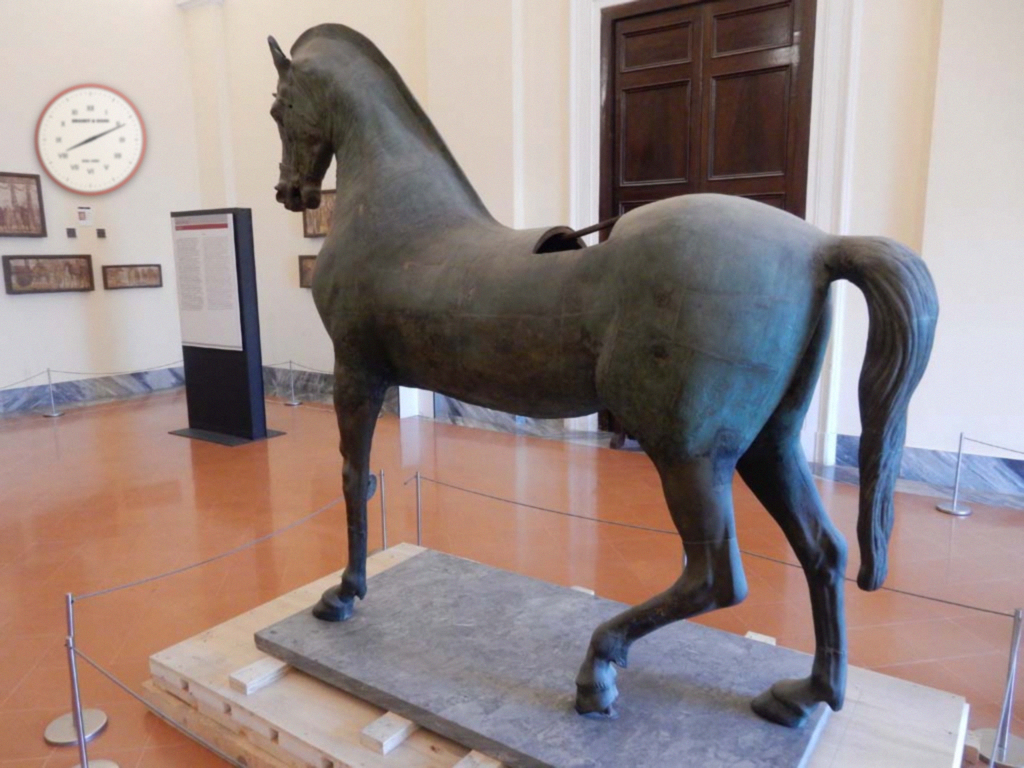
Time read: 8:11
